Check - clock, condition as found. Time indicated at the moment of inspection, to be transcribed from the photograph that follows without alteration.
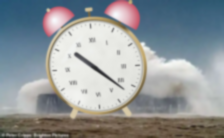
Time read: 10:22
